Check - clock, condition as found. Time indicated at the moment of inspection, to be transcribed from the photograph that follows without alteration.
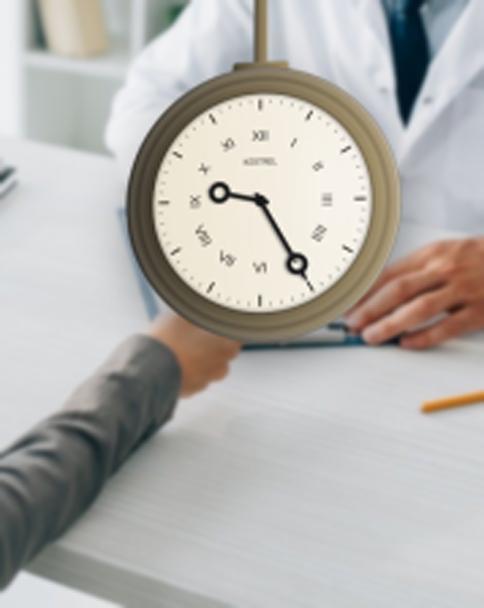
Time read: 9:25
